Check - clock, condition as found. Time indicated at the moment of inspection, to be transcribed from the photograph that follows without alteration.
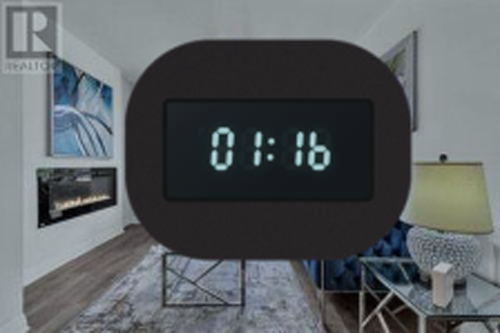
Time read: 1:16
